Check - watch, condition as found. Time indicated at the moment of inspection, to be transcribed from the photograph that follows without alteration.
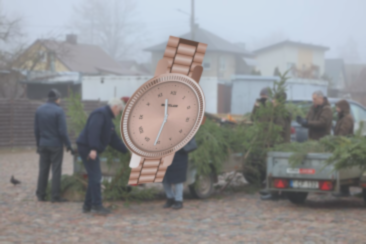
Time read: 11:31
